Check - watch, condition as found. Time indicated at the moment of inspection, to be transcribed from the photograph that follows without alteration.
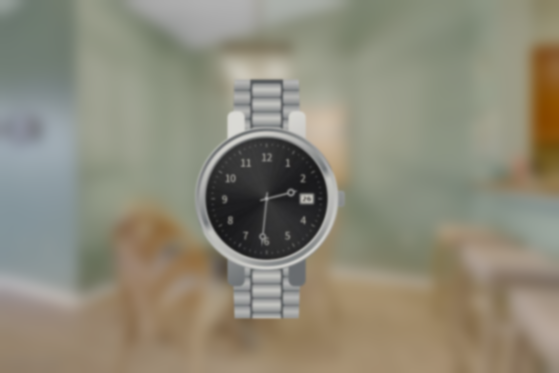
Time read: 2:31
